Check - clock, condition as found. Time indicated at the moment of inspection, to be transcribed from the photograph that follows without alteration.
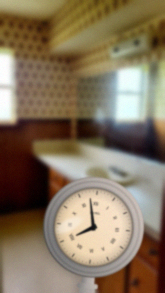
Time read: 7:58
